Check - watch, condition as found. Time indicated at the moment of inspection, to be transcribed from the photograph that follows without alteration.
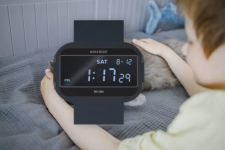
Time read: 1:17:29
